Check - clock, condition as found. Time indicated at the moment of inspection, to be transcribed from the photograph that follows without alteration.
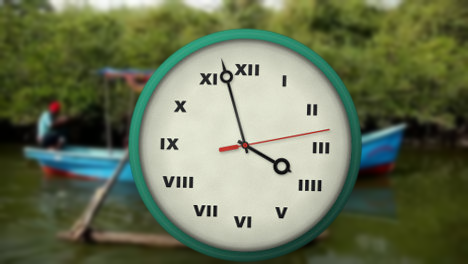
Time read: 3:57:13
